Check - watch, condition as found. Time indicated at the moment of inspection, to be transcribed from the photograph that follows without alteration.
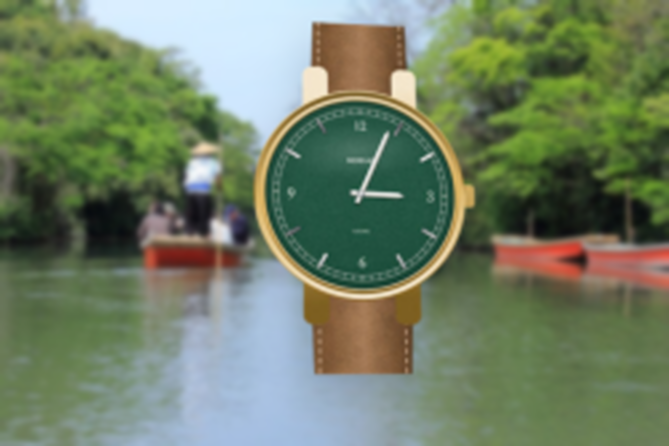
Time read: 3:04
